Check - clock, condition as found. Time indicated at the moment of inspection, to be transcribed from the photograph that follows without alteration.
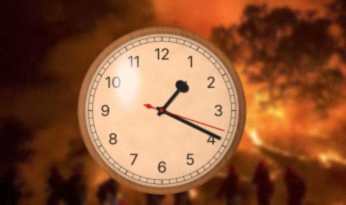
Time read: 1:19:18
